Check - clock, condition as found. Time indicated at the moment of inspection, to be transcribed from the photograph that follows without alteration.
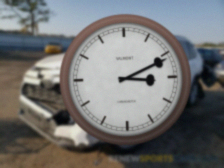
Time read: 3:11
